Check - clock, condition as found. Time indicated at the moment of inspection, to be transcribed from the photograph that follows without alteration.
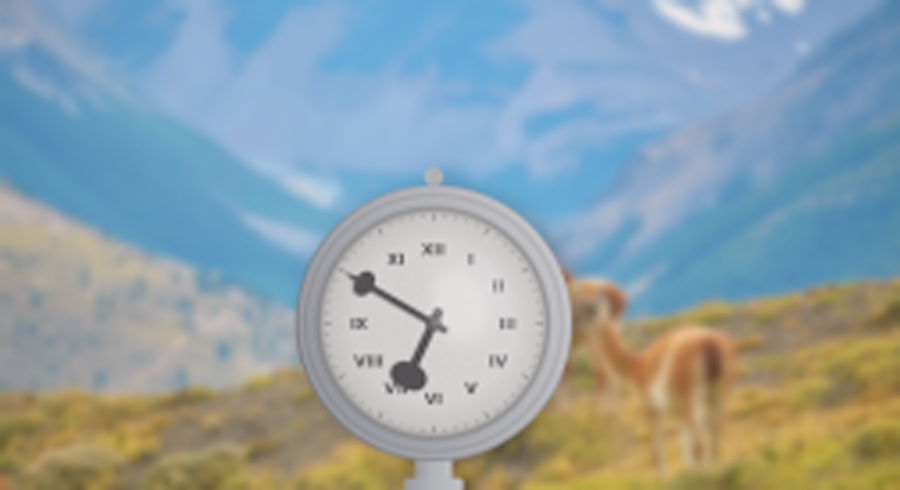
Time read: 6:50
